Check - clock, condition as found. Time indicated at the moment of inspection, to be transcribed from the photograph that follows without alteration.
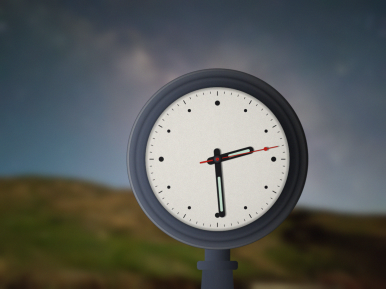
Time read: 2:29:13
